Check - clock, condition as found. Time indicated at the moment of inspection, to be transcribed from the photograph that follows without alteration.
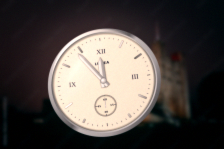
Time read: 11:54
